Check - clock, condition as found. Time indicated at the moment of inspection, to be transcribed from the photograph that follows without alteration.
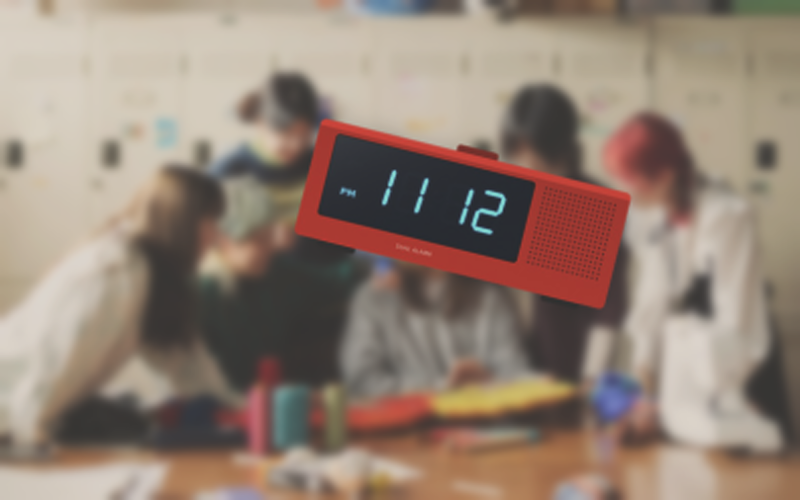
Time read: 11:12
